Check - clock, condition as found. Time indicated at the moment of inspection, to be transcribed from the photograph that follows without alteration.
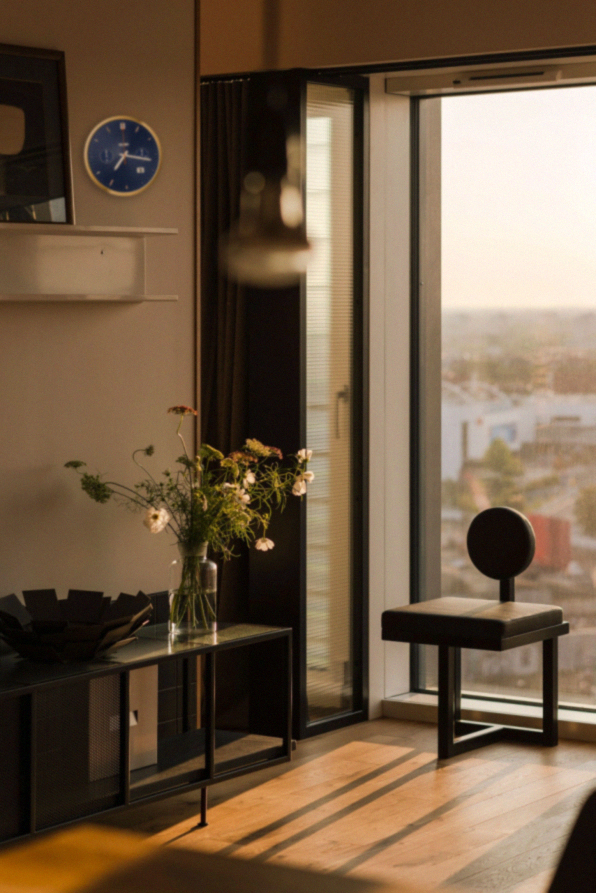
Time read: 7:17
